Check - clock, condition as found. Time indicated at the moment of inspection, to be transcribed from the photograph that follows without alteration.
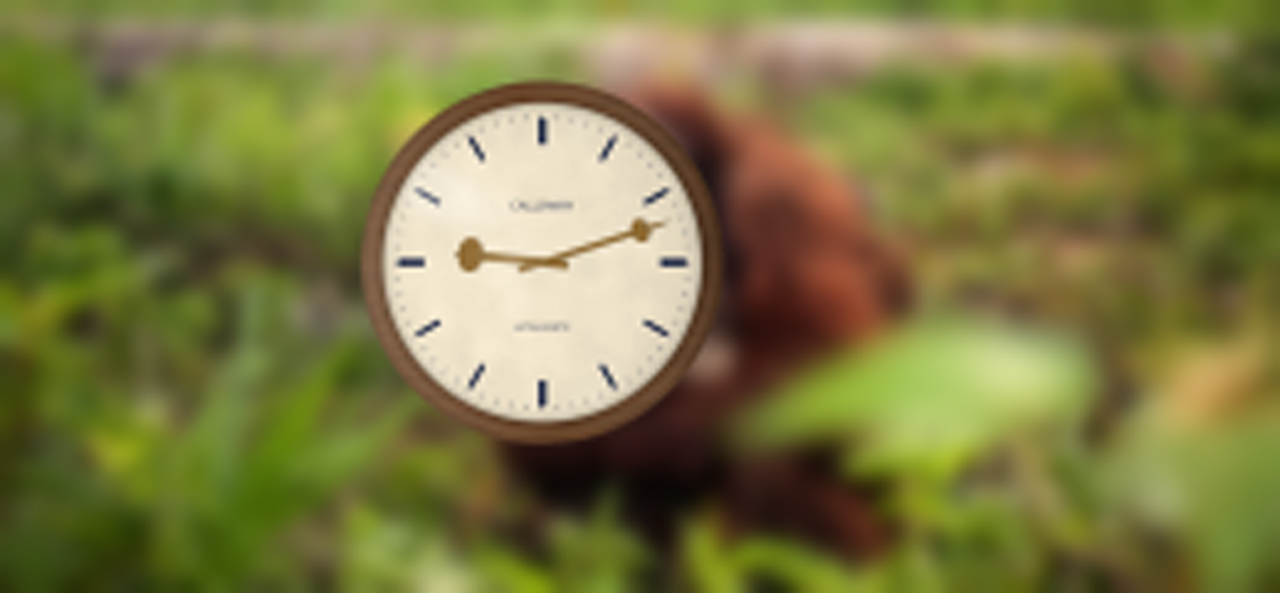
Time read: 9:12
